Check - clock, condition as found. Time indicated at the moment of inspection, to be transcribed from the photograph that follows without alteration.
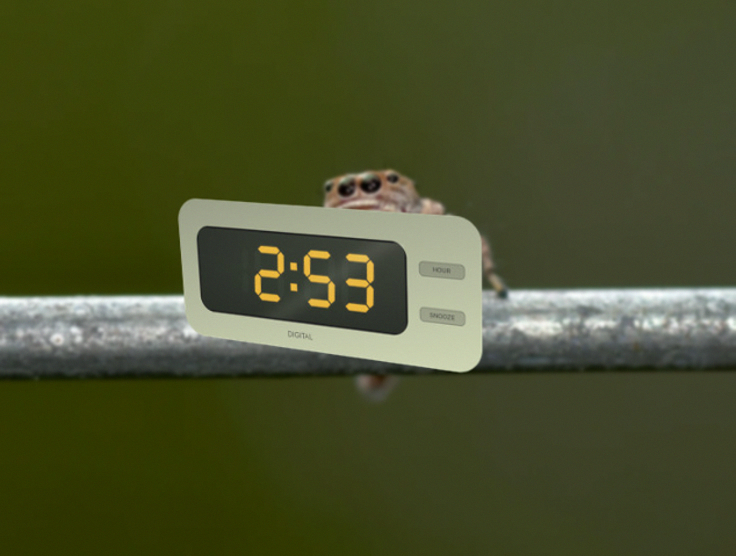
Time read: 2:53
